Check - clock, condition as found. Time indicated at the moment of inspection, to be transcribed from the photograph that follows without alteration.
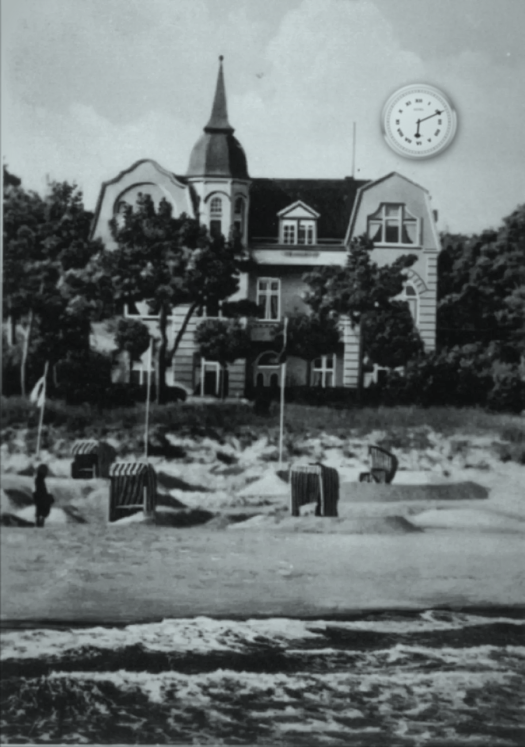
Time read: 6:11
